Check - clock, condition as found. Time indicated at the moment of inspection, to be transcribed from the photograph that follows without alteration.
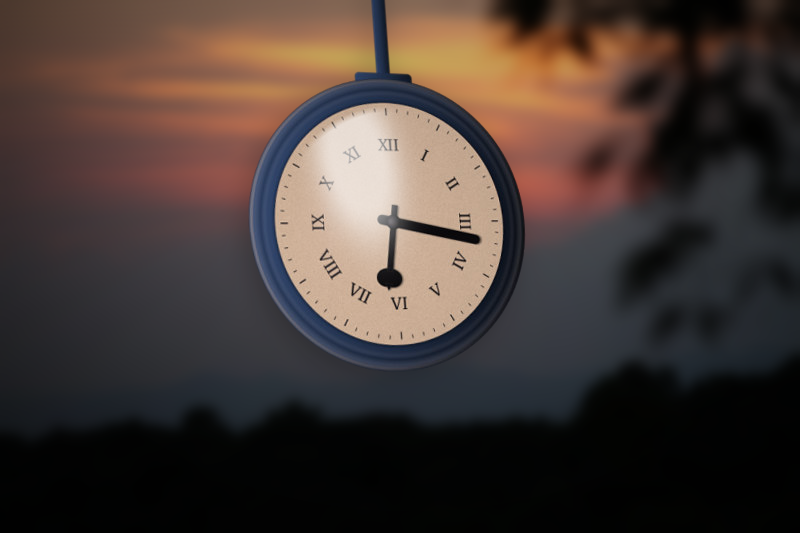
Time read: 6:17
